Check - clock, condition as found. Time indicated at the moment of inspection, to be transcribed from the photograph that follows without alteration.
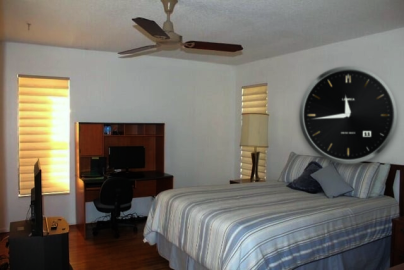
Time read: 11:44
